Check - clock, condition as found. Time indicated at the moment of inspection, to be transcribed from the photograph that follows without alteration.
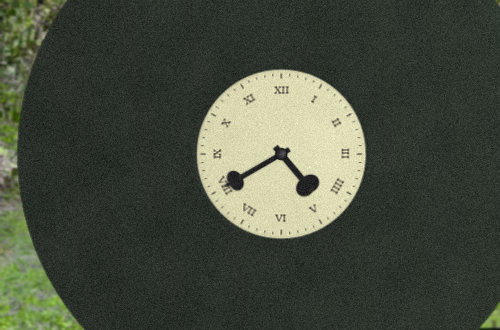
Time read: 4:40
